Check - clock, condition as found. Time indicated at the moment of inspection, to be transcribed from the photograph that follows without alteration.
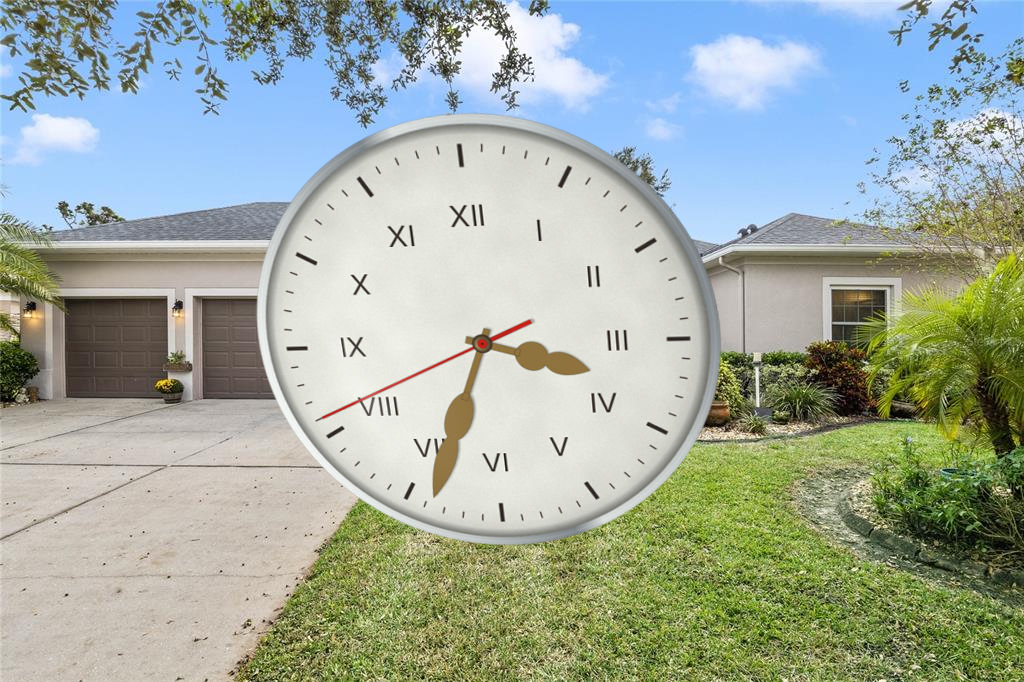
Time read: 3:33:41
